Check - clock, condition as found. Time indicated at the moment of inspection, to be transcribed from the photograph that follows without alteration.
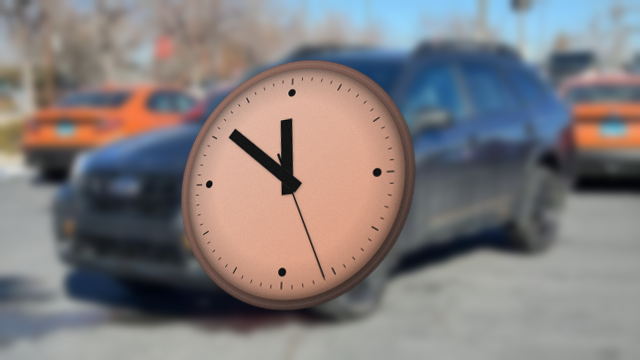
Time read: 11:51:26
